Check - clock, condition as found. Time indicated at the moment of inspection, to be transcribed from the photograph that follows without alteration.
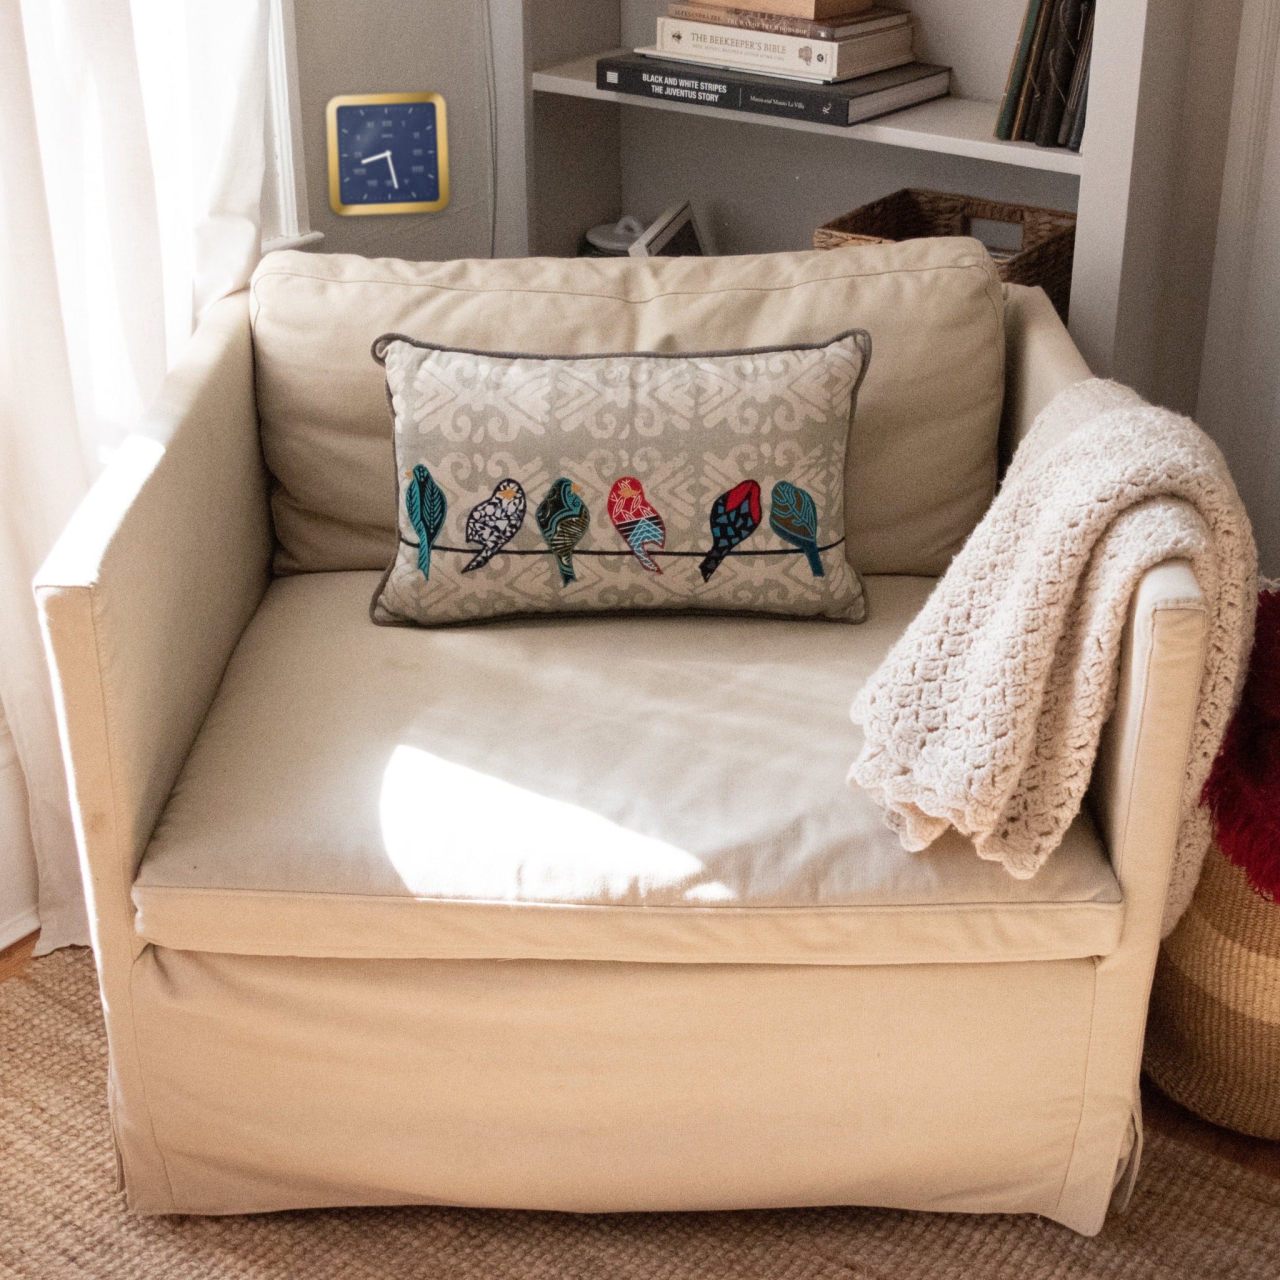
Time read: 8:28
